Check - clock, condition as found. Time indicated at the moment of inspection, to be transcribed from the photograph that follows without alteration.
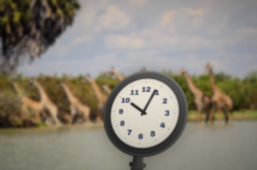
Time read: 10:04
